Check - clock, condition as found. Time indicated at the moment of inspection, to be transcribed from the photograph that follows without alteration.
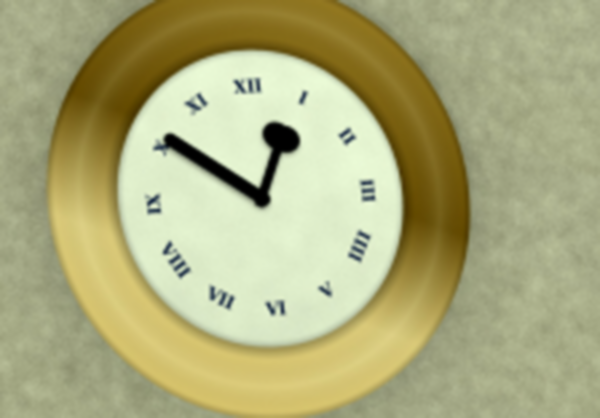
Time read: 12:51
